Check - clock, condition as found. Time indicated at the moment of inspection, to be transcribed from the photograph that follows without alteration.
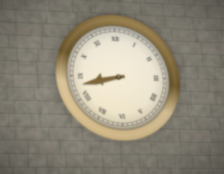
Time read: 8:43
